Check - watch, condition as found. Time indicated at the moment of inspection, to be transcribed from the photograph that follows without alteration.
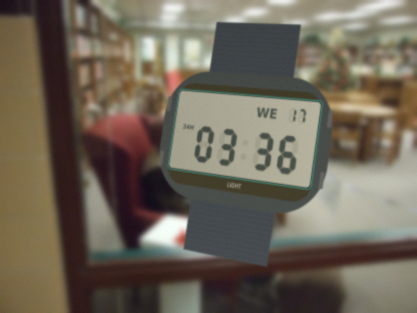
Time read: 3:36
